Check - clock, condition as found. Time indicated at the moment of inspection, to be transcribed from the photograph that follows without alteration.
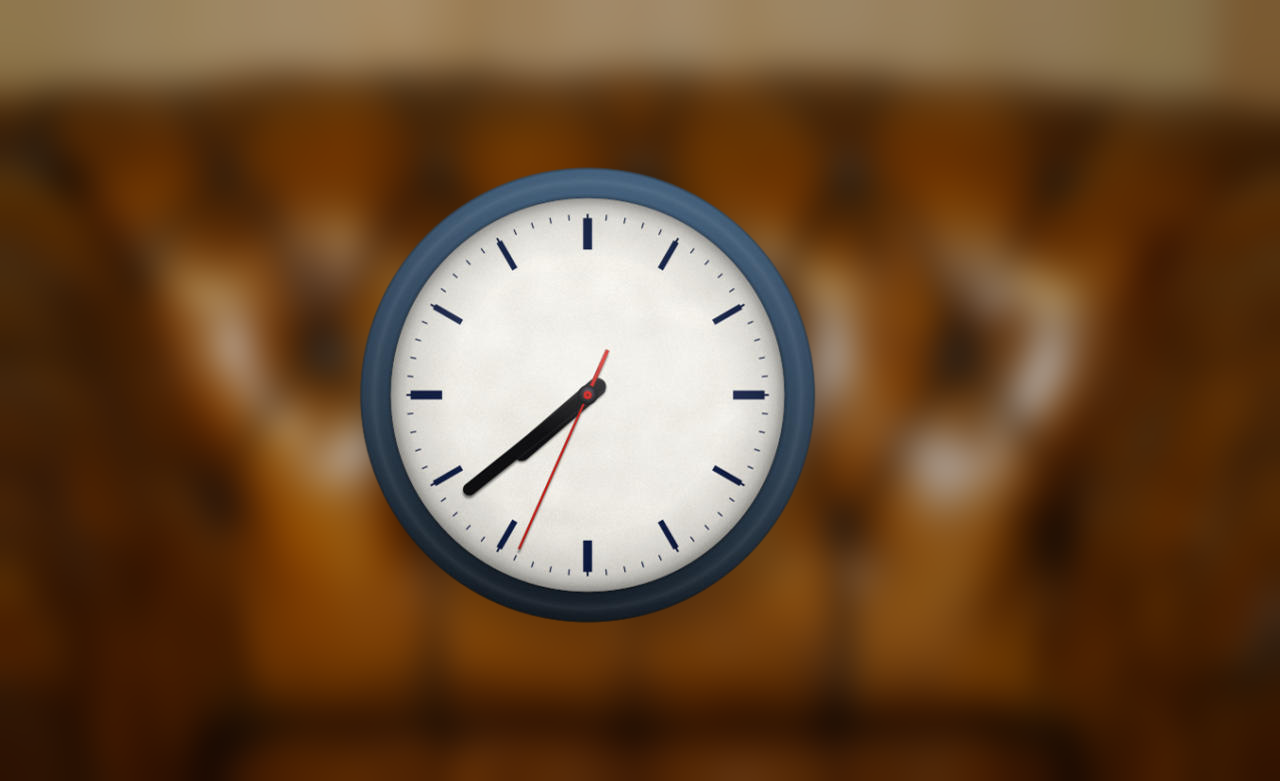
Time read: 7:38:34
